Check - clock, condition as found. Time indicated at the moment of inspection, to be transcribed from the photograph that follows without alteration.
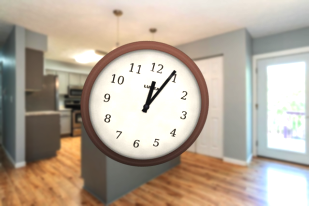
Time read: 12:04
